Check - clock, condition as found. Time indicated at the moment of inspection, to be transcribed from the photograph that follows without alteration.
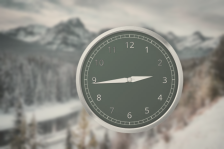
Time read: 2:44
